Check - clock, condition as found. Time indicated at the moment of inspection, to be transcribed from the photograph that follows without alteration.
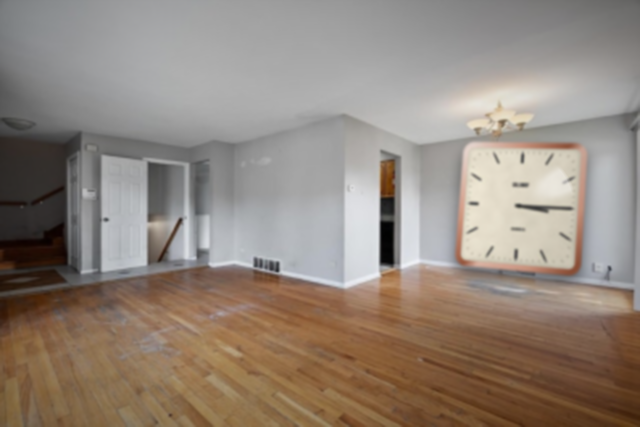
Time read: 3:15
